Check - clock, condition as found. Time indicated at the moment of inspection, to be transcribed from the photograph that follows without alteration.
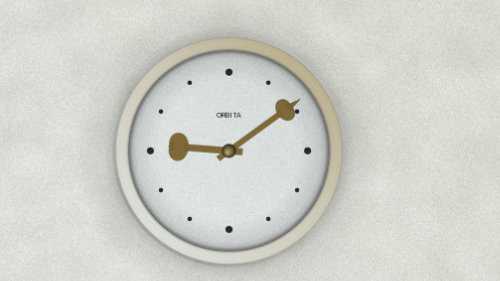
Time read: 9:09
